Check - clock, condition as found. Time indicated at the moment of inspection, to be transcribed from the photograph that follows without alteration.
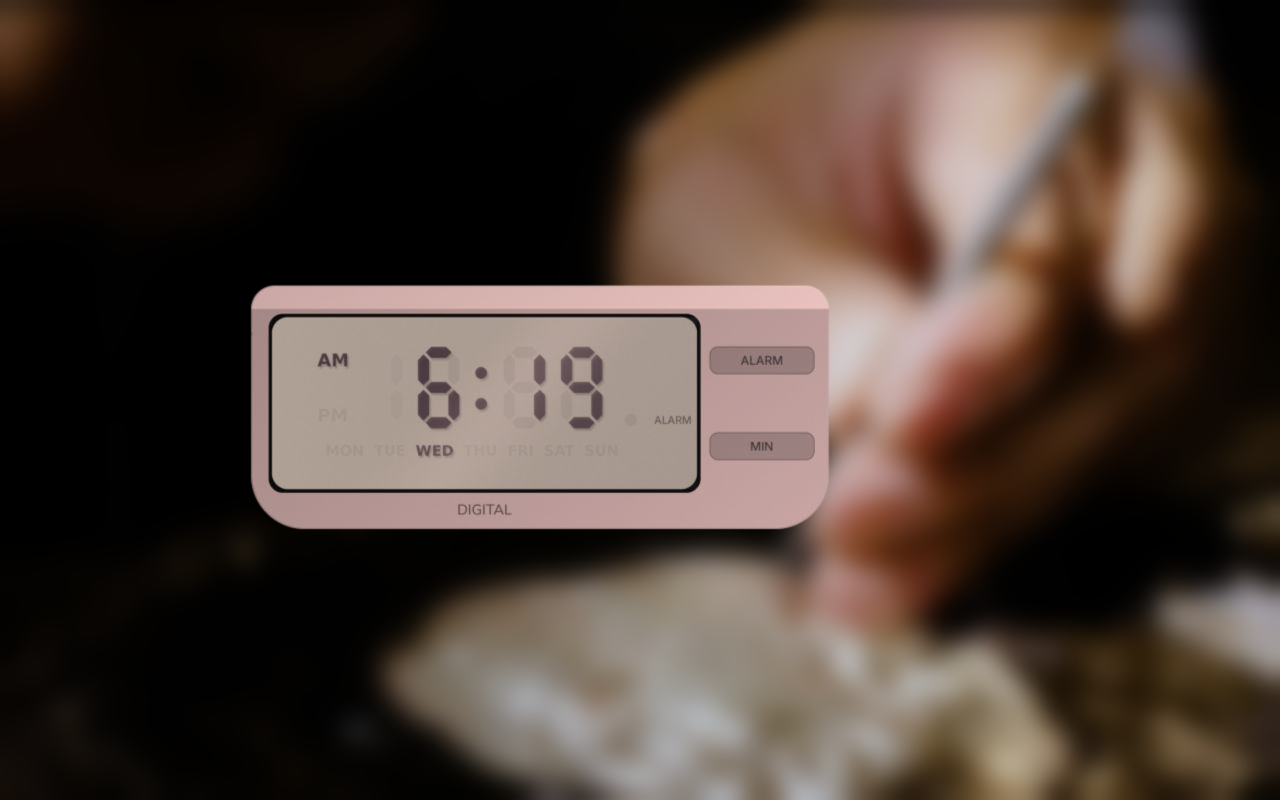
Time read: 6:19
